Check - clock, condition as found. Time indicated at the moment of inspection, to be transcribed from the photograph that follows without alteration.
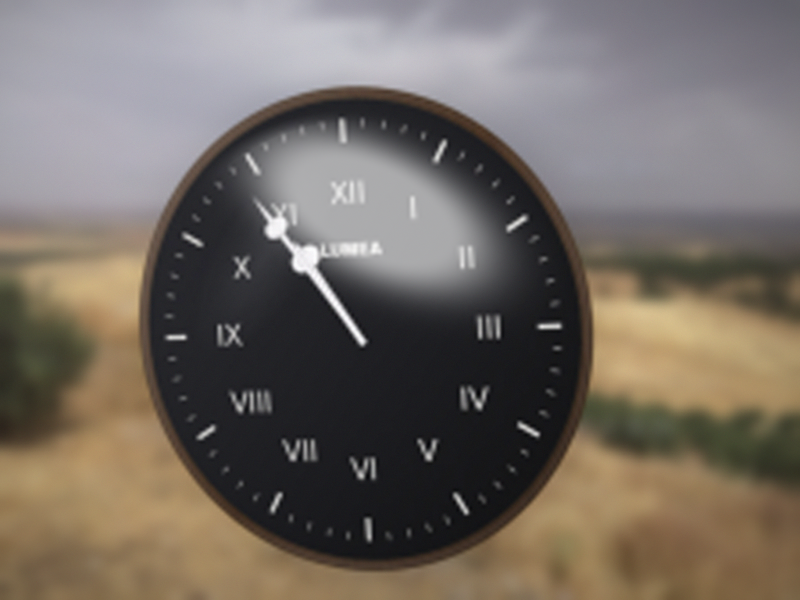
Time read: 10:54
